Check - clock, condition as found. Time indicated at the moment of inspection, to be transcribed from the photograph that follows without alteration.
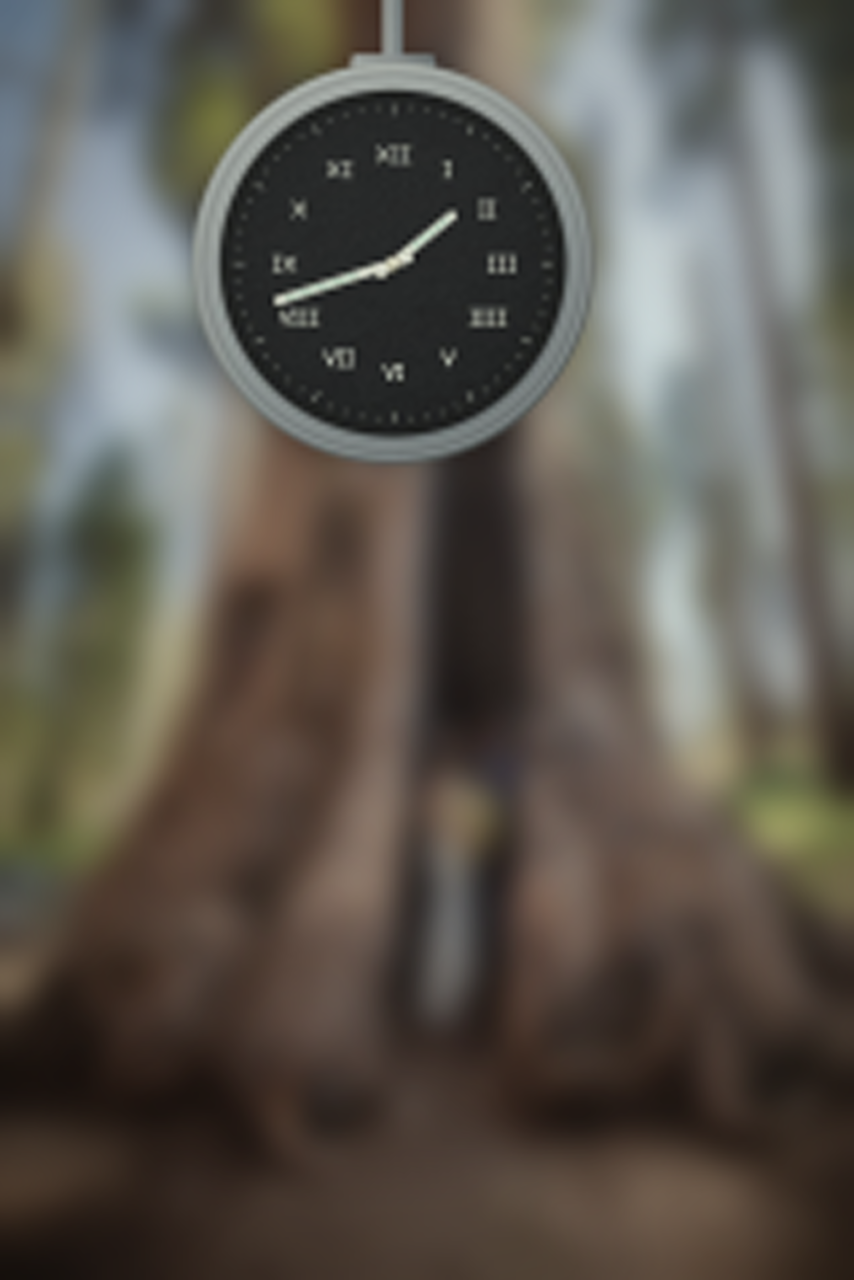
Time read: 1:42
